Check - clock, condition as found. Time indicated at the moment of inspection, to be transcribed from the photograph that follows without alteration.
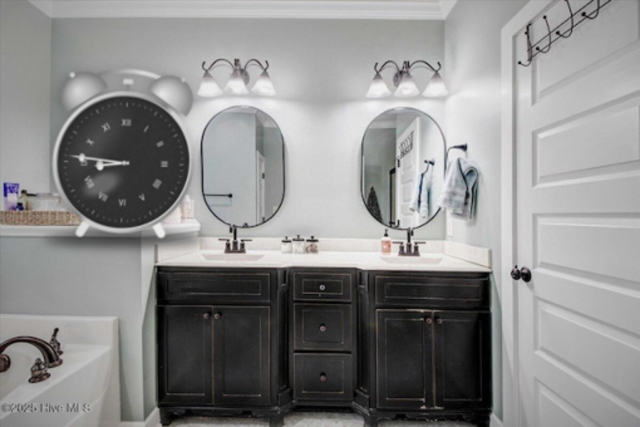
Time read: 8:46
